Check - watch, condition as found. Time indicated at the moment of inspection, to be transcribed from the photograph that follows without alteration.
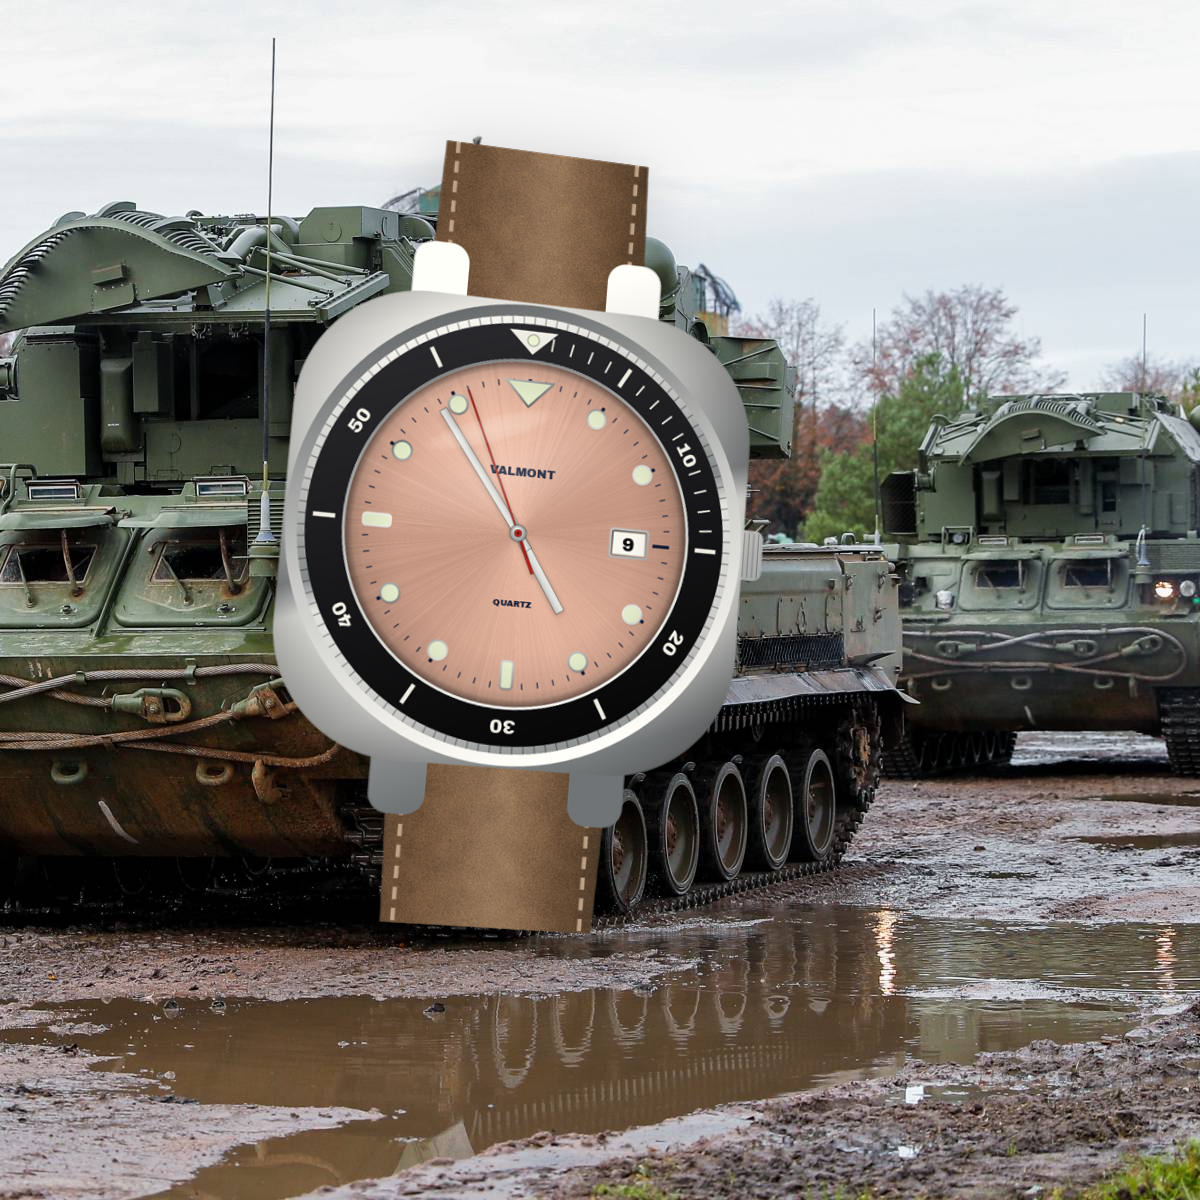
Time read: 4:53:56
